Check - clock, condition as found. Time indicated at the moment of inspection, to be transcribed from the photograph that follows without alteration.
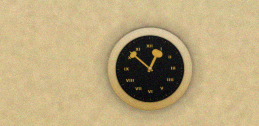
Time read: 12:52
